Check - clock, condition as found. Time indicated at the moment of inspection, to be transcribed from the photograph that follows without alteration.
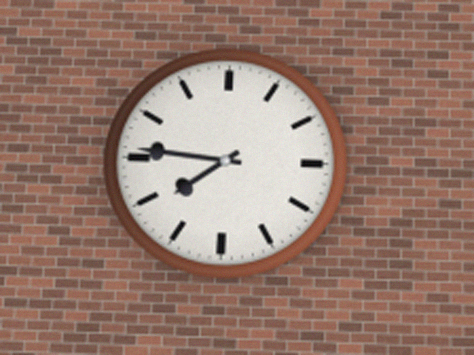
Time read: 7:46
